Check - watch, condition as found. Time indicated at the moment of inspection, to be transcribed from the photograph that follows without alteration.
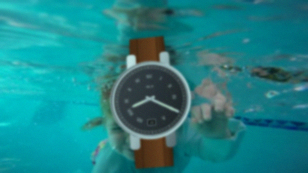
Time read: 8:20
